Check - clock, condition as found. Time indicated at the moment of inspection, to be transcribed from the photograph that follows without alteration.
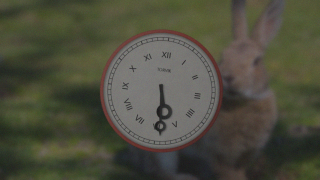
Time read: 5:29
